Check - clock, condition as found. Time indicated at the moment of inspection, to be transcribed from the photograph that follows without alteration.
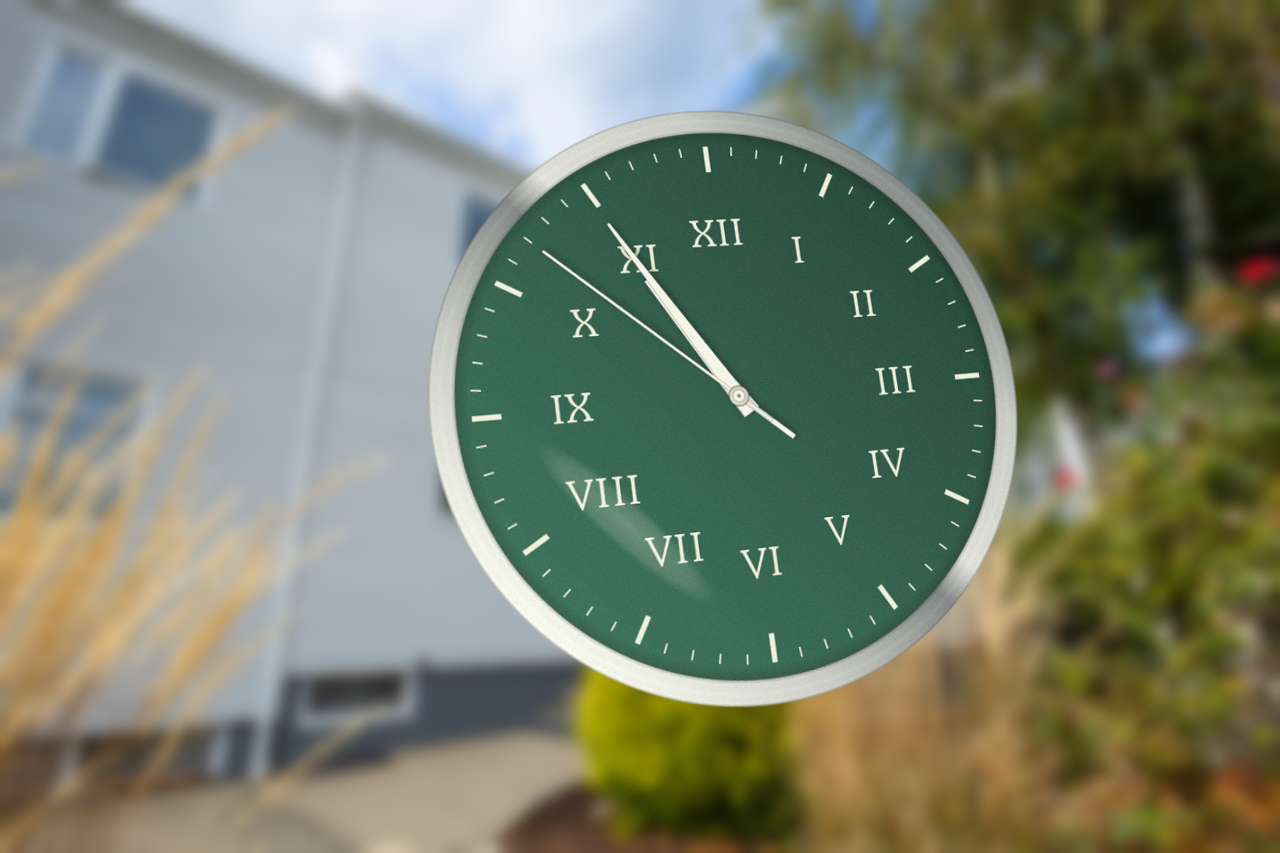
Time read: 10:54:52
